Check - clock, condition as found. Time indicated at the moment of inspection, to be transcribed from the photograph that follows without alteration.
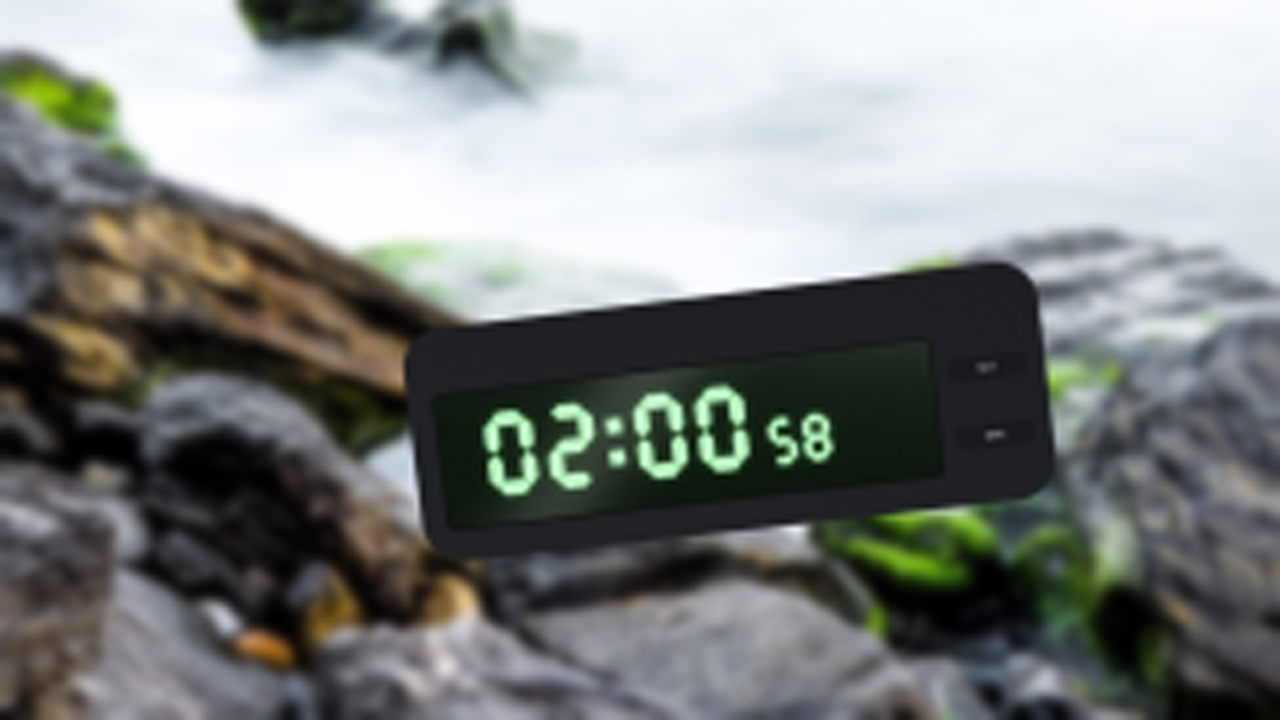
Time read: 2:00:58
